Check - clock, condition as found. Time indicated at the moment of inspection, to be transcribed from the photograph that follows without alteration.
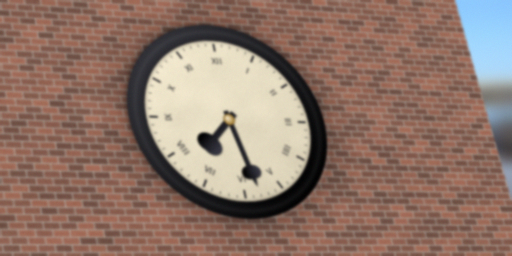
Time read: 7:28
